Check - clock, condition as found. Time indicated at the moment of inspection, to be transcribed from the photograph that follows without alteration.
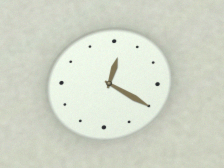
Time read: 12:20
